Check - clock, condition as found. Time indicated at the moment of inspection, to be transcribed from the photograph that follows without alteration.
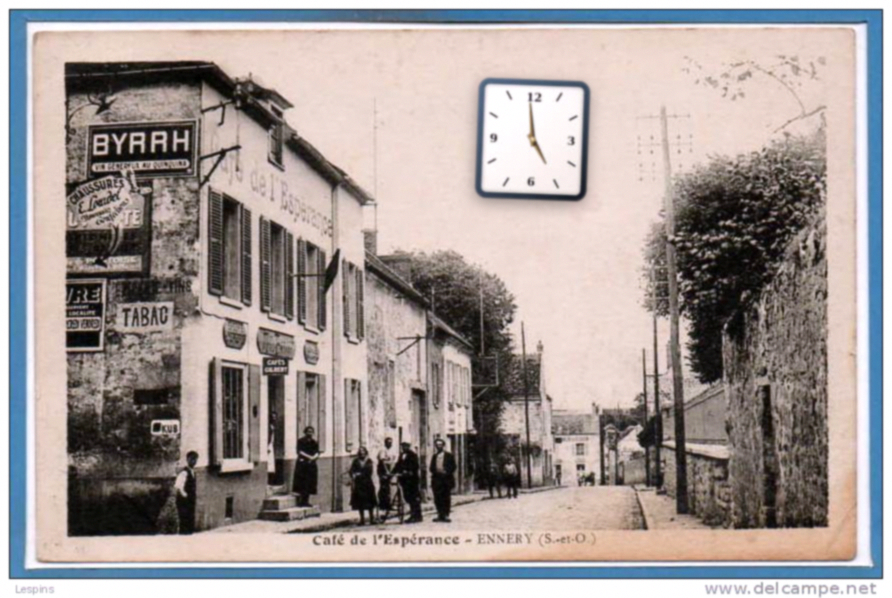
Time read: 4:59
